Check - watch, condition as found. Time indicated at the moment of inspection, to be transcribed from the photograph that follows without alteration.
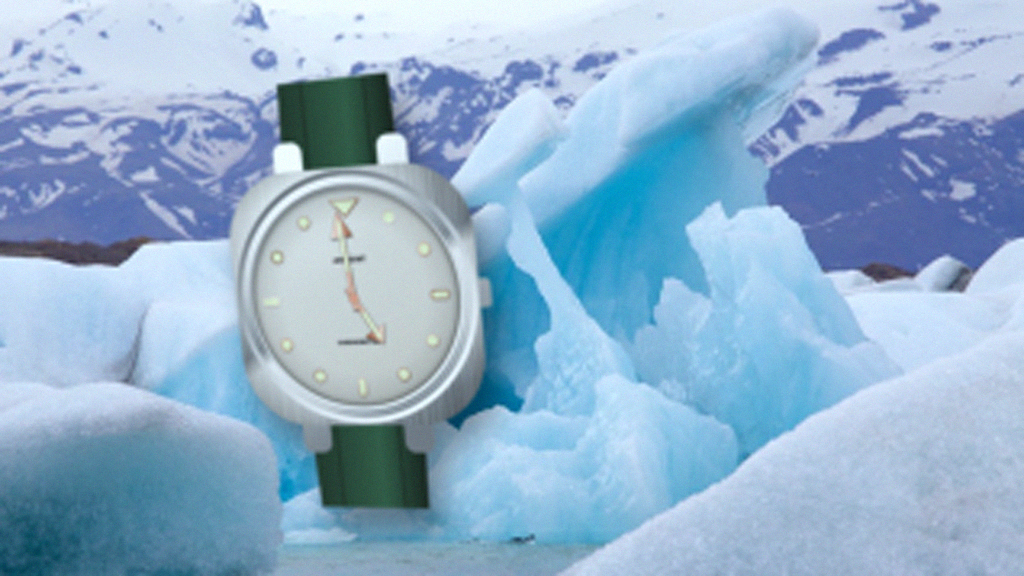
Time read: 4:59
